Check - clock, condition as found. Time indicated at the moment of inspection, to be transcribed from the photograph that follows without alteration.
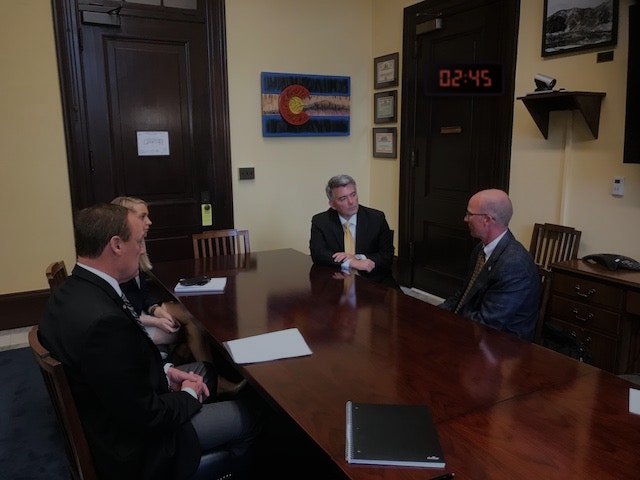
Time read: 2:45
